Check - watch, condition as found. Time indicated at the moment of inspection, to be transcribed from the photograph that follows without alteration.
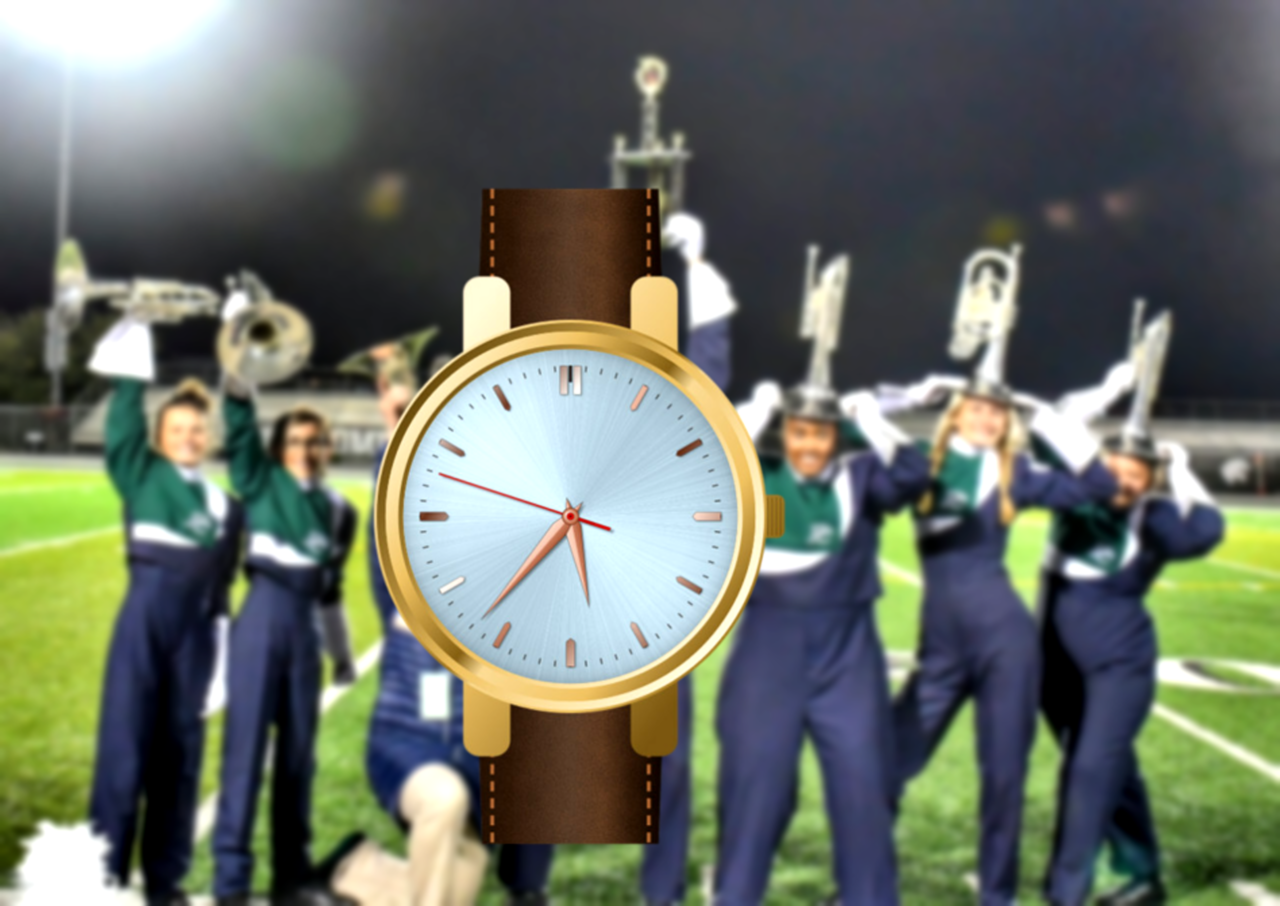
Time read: 5:36:48
